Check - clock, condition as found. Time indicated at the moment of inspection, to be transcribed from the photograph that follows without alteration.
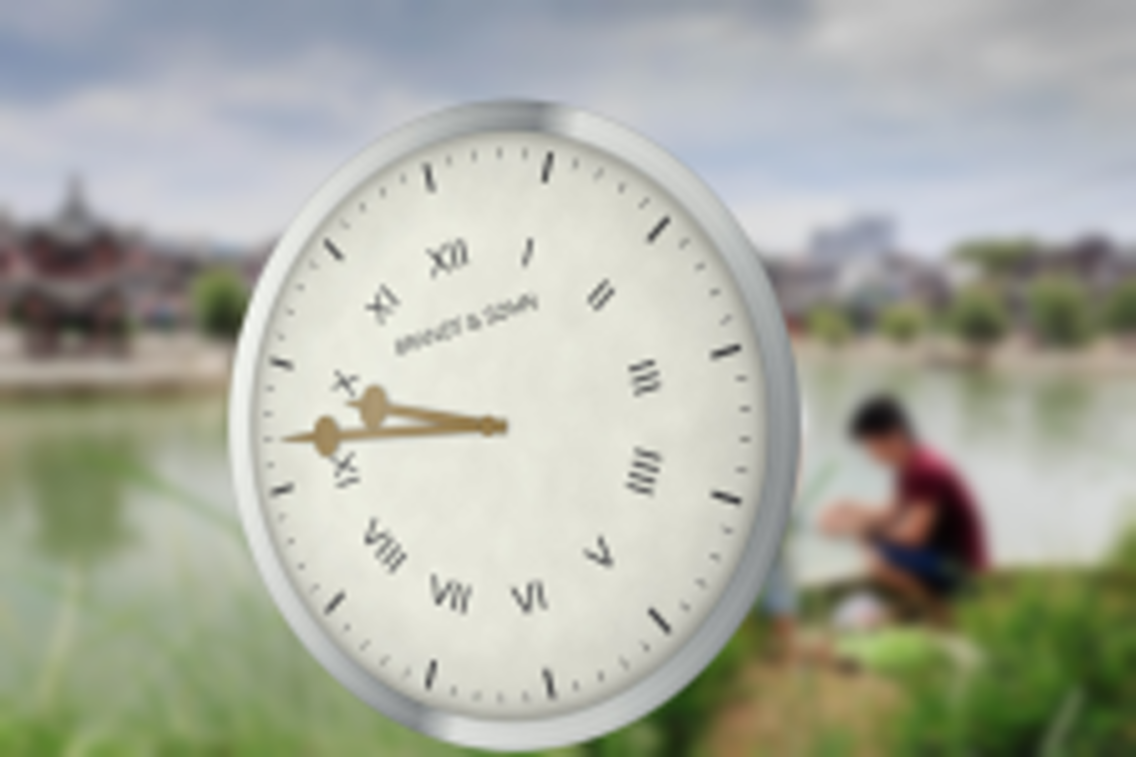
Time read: 9:47
